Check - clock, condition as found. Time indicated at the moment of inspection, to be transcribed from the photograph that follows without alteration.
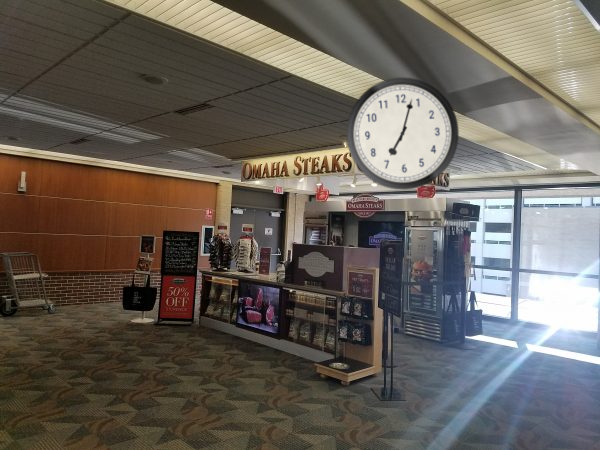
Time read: 7:03
